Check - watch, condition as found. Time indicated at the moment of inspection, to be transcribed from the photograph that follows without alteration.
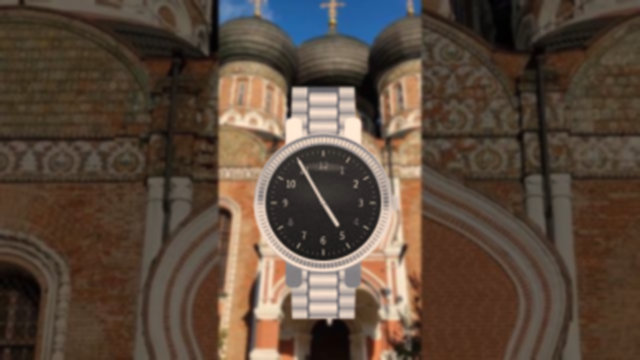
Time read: 4:55
